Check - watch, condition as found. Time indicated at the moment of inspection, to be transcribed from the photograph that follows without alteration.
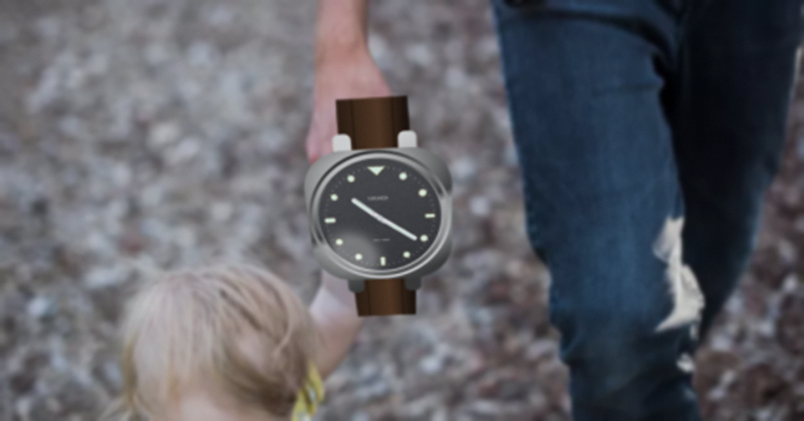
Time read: 10:21
